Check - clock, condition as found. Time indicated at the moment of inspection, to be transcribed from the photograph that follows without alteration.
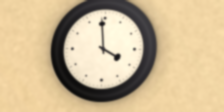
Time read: 3:59
